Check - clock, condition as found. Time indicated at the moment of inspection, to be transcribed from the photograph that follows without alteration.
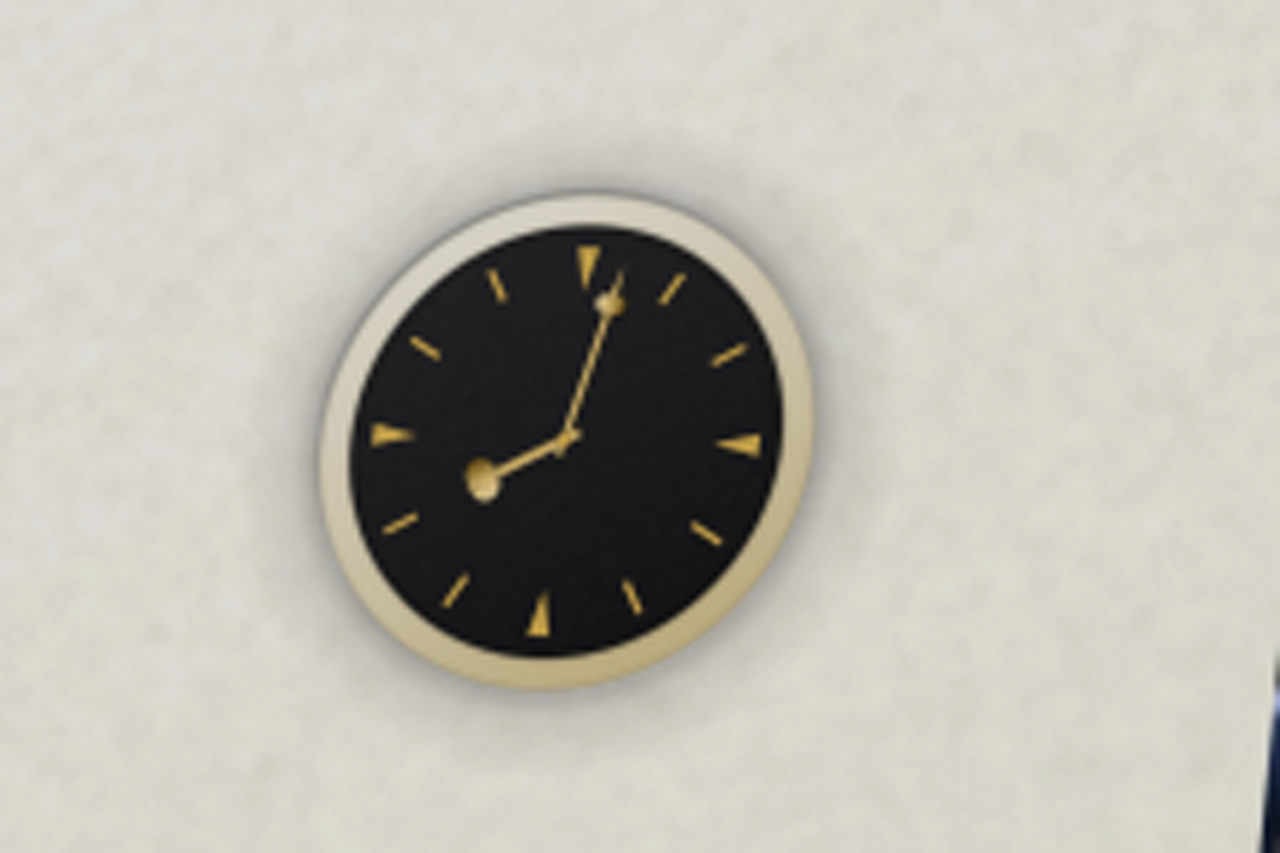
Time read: 8:02
